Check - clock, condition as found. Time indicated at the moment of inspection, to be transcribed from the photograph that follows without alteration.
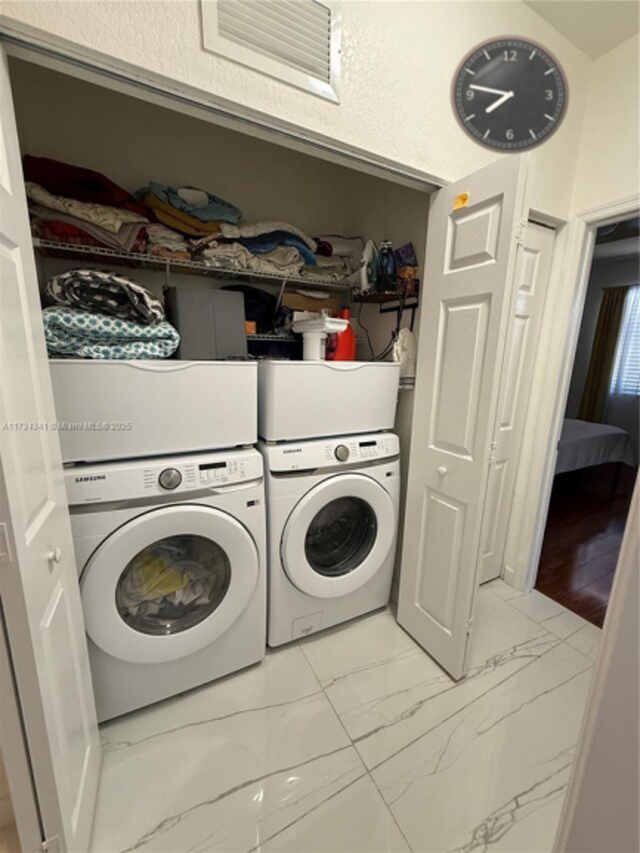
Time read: 7:47
